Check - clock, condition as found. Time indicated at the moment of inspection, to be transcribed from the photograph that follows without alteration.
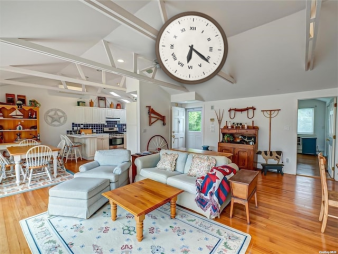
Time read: 6:21
